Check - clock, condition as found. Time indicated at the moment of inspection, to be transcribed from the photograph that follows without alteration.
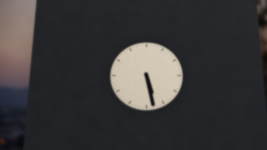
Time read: 5:28
